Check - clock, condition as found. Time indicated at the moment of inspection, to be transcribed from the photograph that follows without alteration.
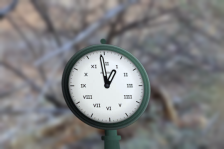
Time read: 12:59
